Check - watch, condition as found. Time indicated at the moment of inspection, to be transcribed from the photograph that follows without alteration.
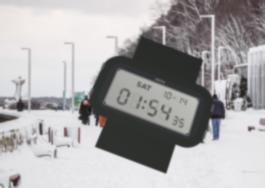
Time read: 1:54
